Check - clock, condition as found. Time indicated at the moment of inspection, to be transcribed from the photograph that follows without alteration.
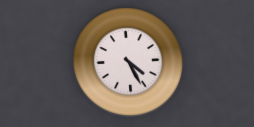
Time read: 4:26
